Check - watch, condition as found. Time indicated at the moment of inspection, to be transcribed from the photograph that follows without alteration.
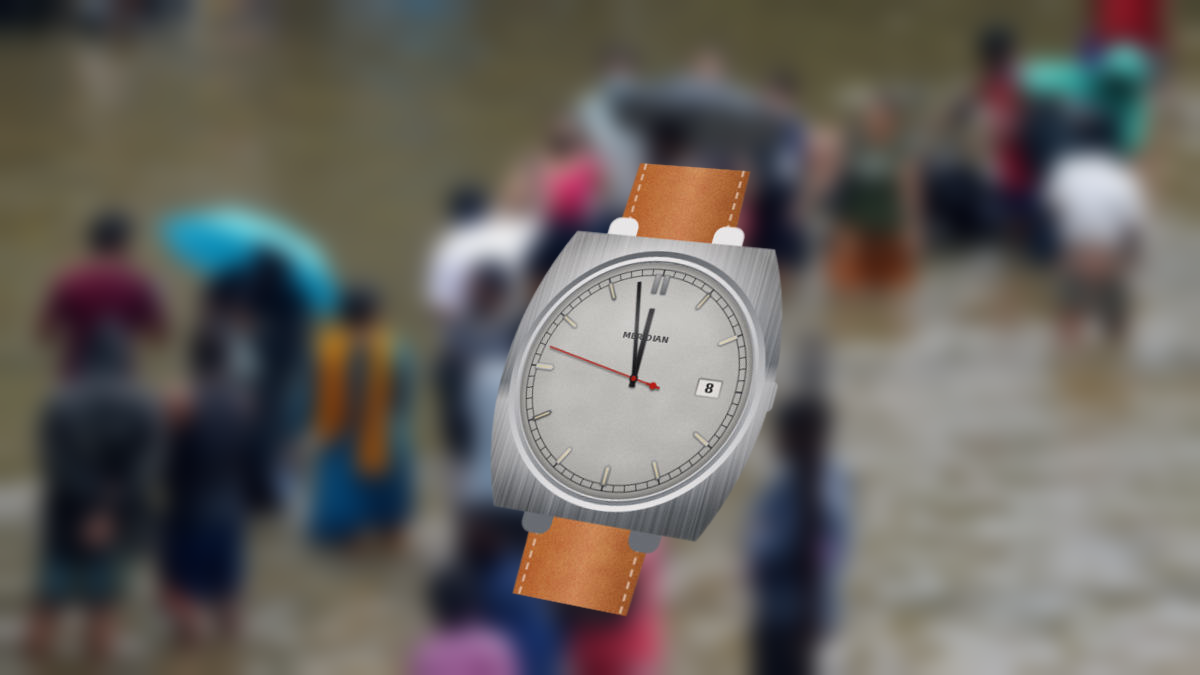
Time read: 11:57:47
